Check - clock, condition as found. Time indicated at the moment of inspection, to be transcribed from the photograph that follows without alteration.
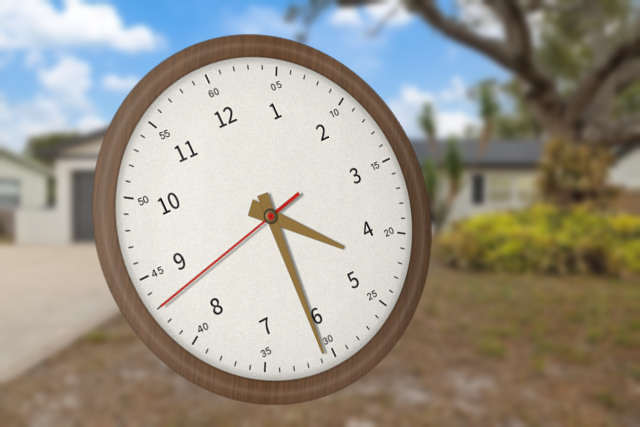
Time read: 4:30:43
